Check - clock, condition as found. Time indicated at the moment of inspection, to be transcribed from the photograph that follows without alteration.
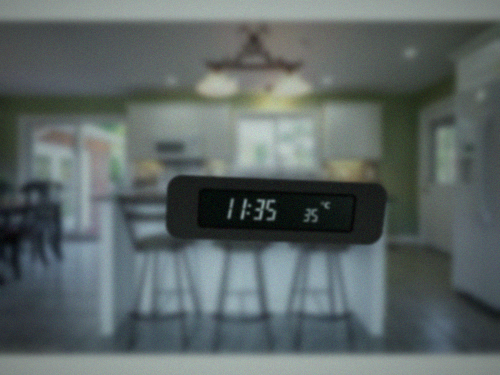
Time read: 11:35
